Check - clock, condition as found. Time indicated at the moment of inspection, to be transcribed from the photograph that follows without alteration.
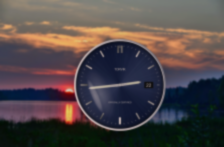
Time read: 2:44
